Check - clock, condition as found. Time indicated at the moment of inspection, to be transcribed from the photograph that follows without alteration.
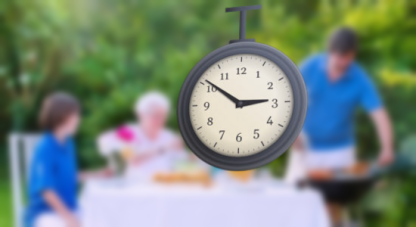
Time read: 2:51
